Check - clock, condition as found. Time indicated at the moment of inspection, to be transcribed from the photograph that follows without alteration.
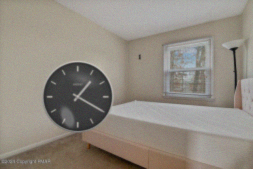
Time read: 1:20
